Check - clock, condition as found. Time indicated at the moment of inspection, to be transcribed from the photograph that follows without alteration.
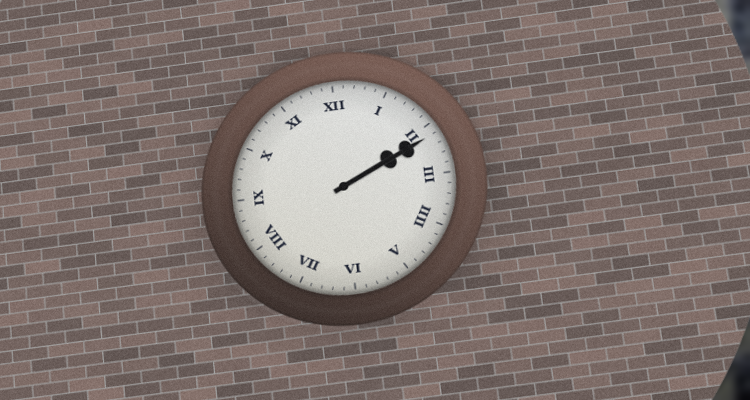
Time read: 2:11
